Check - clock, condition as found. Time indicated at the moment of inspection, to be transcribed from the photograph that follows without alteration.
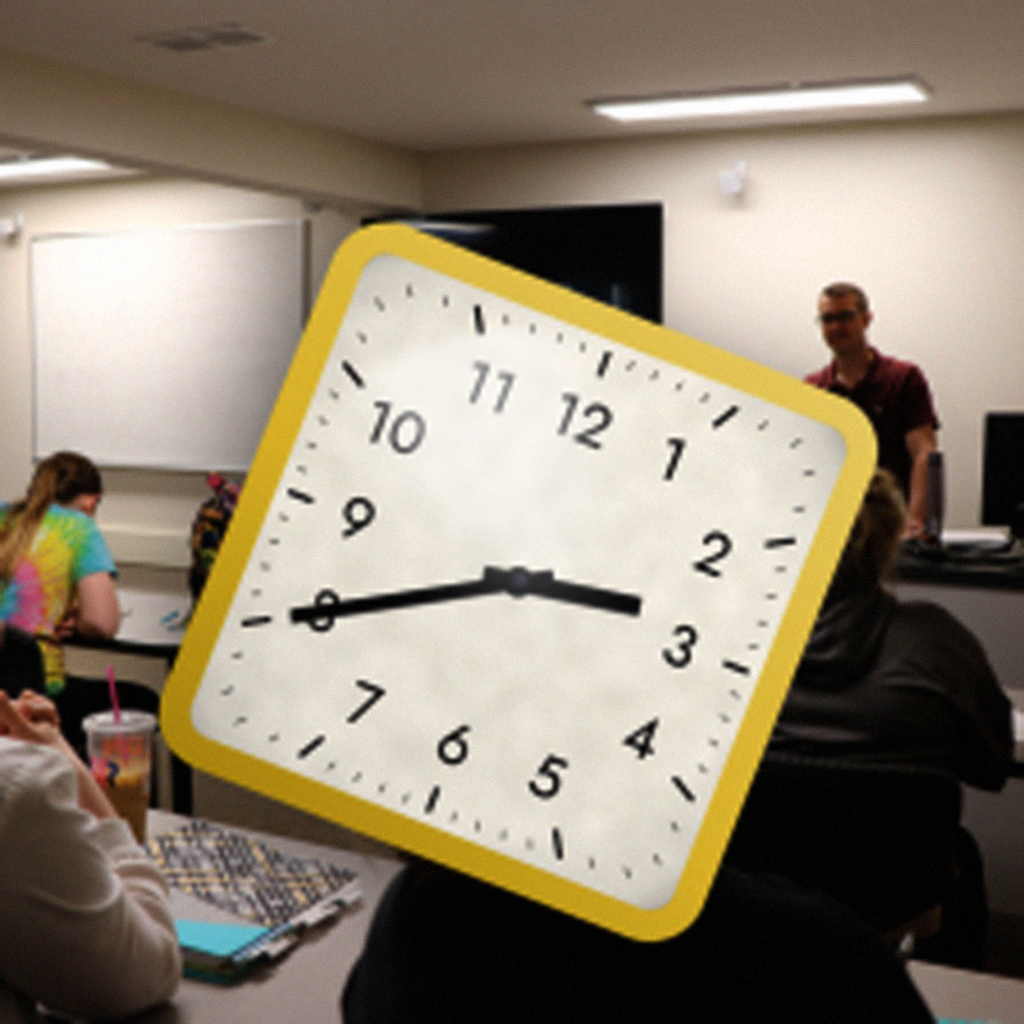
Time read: 2:40
